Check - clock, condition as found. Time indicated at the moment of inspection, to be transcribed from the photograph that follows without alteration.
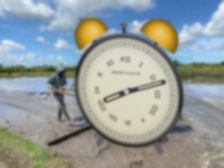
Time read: 8:12
